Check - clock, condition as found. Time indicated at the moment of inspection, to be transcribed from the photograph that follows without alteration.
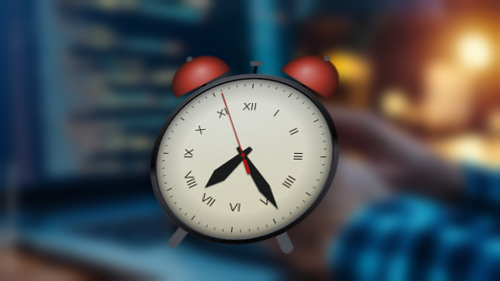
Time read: 7:23:56
